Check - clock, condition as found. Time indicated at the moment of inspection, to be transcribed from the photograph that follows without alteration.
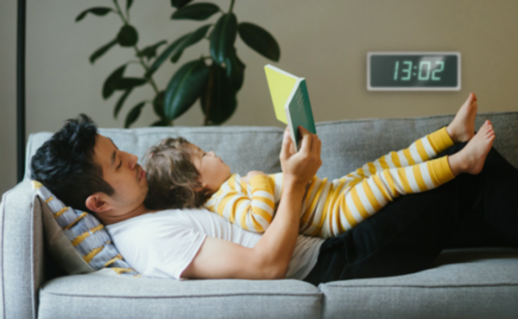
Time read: 13:02
